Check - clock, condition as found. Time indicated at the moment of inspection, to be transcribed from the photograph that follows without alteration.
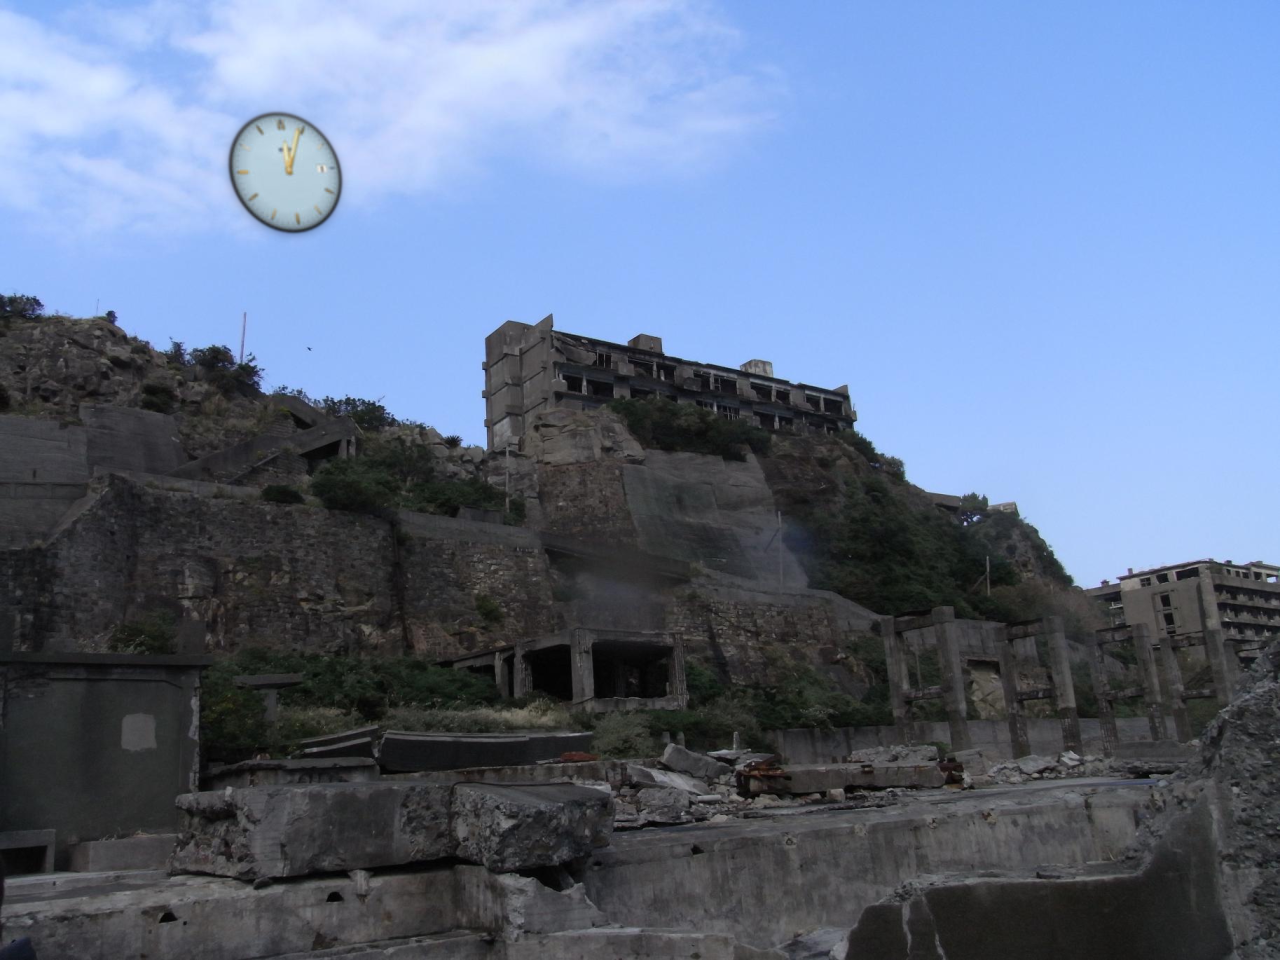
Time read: 12:04
